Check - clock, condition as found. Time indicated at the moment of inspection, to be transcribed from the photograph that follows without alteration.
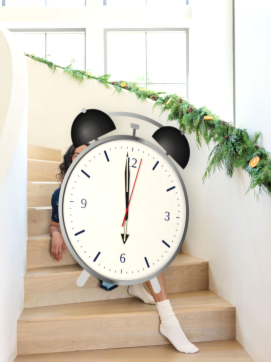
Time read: 5:59:02
